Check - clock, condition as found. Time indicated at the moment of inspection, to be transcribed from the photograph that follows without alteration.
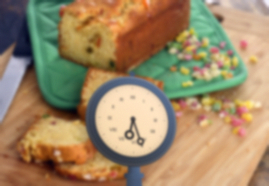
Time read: 6:27
